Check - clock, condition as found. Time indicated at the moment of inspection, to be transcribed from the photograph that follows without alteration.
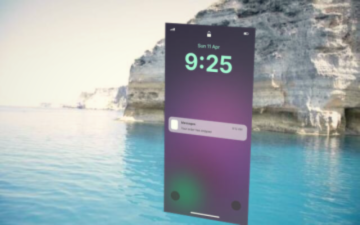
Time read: 9:25
